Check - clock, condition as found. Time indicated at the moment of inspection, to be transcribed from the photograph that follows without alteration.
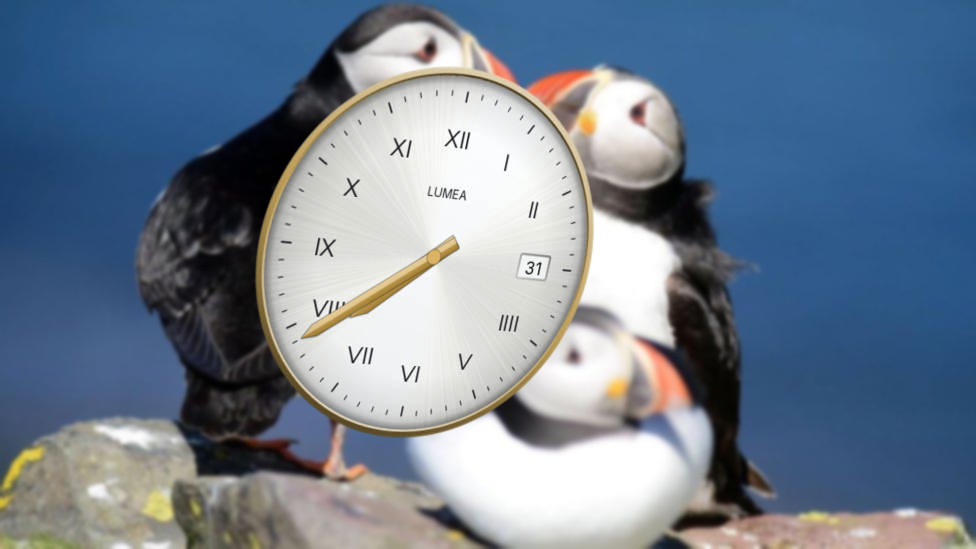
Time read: 7:39
